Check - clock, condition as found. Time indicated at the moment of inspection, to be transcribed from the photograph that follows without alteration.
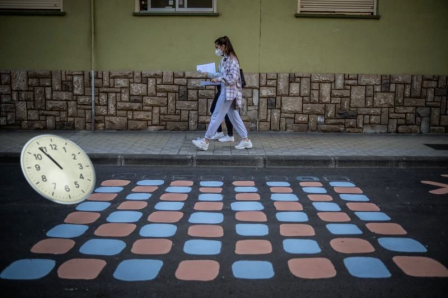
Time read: 10:54
